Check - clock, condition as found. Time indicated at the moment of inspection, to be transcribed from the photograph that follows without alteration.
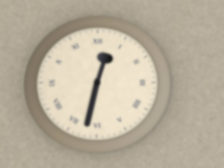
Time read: 12:32
